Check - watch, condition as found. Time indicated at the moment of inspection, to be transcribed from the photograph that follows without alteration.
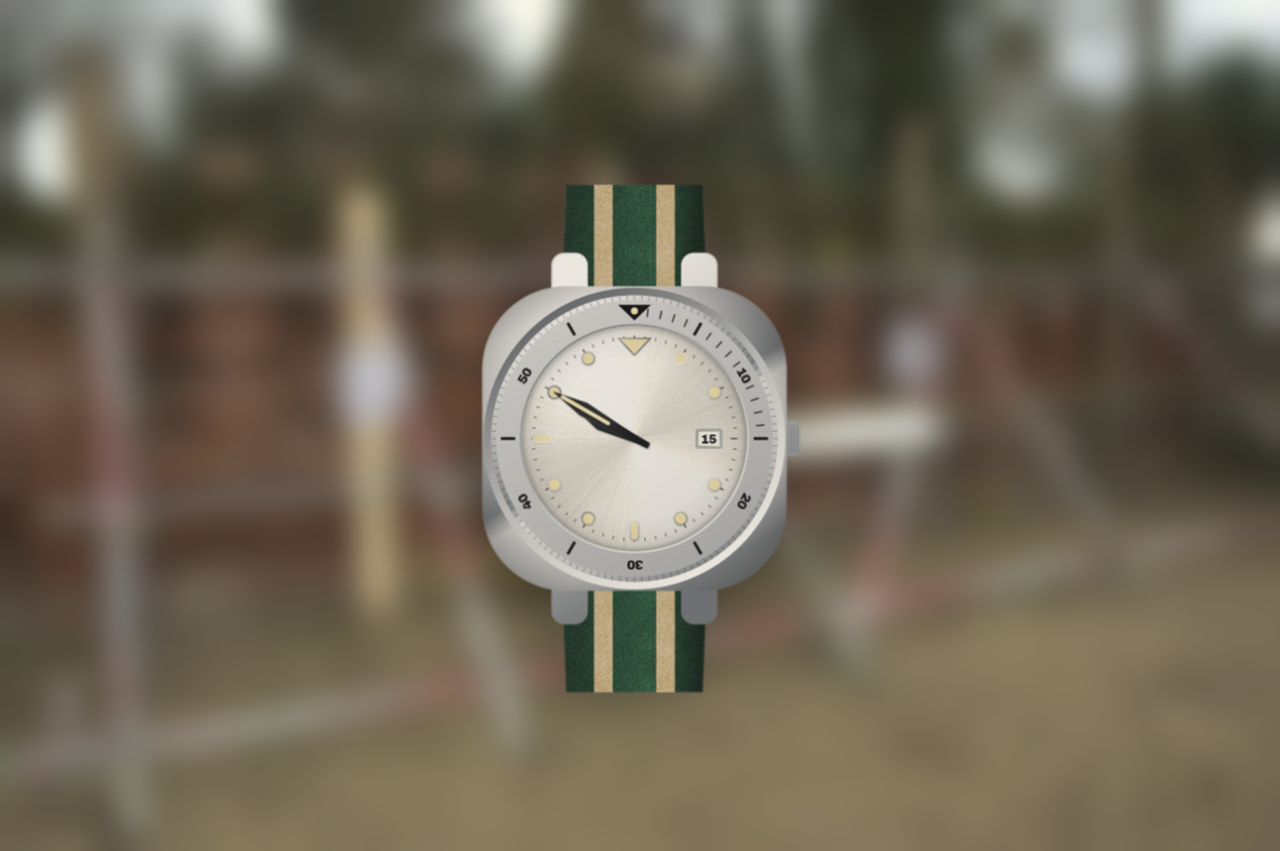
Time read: 9:50
